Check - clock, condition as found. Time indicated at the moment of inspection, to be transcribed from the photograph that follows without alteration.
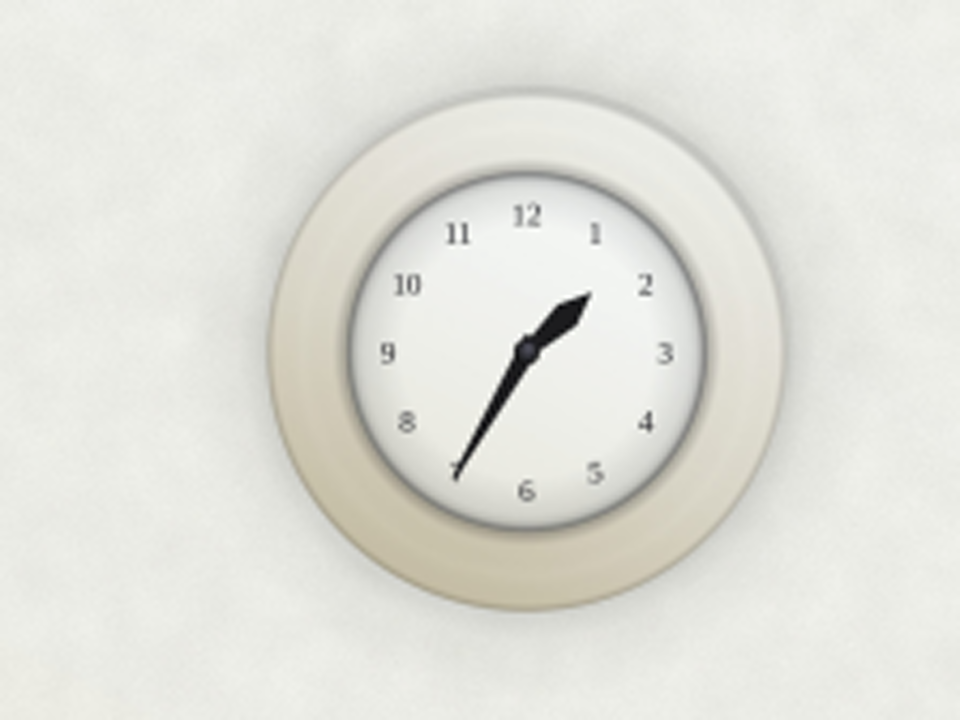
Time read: 1:35
